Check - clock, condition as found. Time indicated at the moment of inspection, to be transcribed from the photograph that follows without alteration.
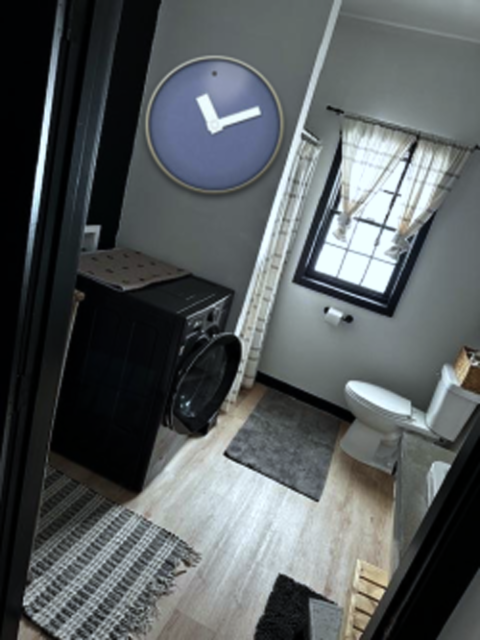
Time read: 11:12
